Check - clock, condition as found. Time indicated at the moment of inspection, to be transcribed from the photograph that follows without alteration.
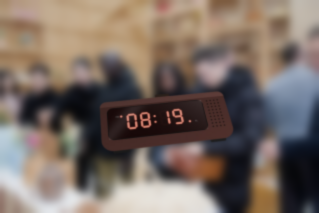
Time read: 8:19
